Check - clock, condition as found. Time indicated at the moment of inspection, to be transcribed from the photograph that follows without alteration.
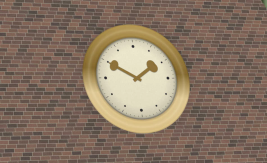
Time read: 1:50
